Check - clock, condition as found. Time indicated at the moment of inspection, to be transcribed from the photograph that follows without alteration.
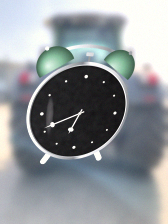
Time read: 6:41
